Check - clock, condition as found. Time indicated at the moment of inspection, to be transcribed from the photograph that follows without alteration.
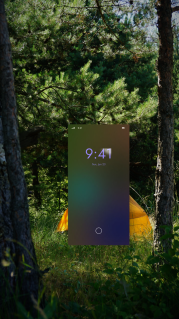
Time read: 9:41
